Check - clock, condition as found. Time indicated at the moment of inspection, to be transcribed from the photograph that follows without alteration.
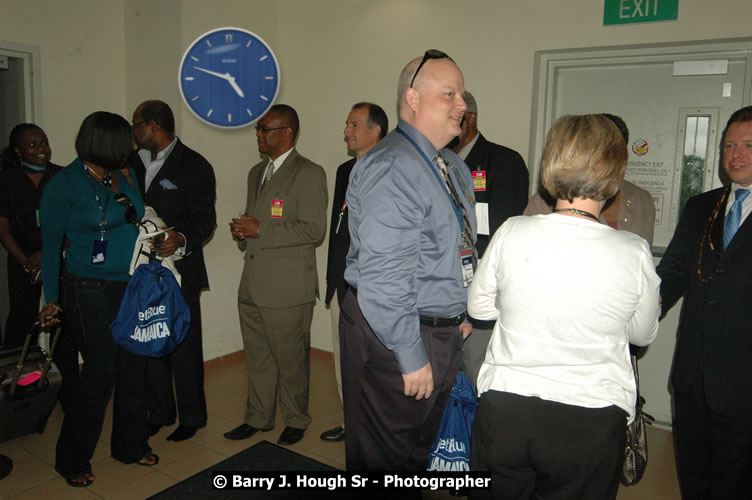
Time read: 4:48
